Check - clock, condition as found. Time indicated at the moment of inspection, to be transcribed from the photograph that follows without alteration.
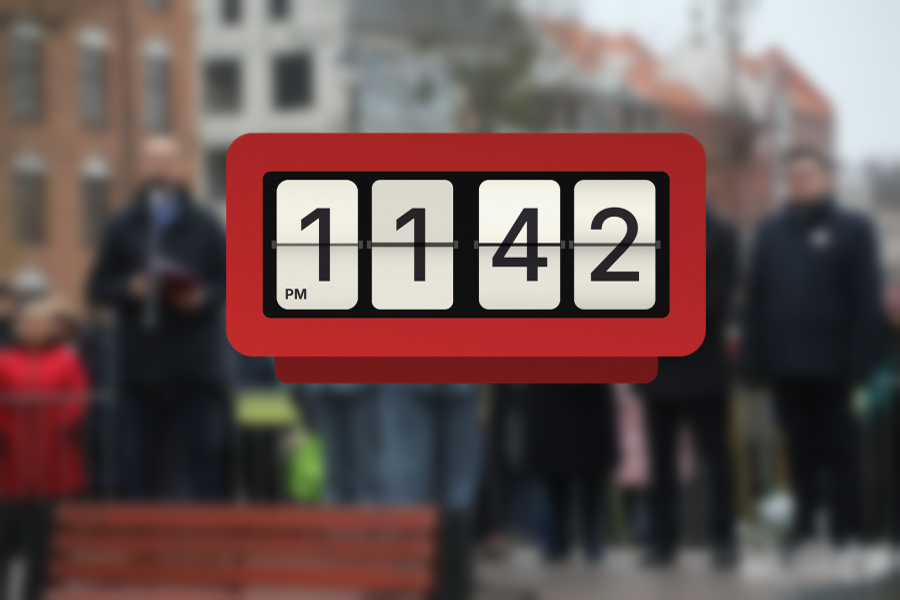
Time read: 11:42
